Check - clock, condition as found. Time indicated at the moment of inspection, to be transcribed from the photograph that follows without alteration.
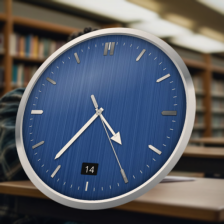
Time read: 4:36:25
